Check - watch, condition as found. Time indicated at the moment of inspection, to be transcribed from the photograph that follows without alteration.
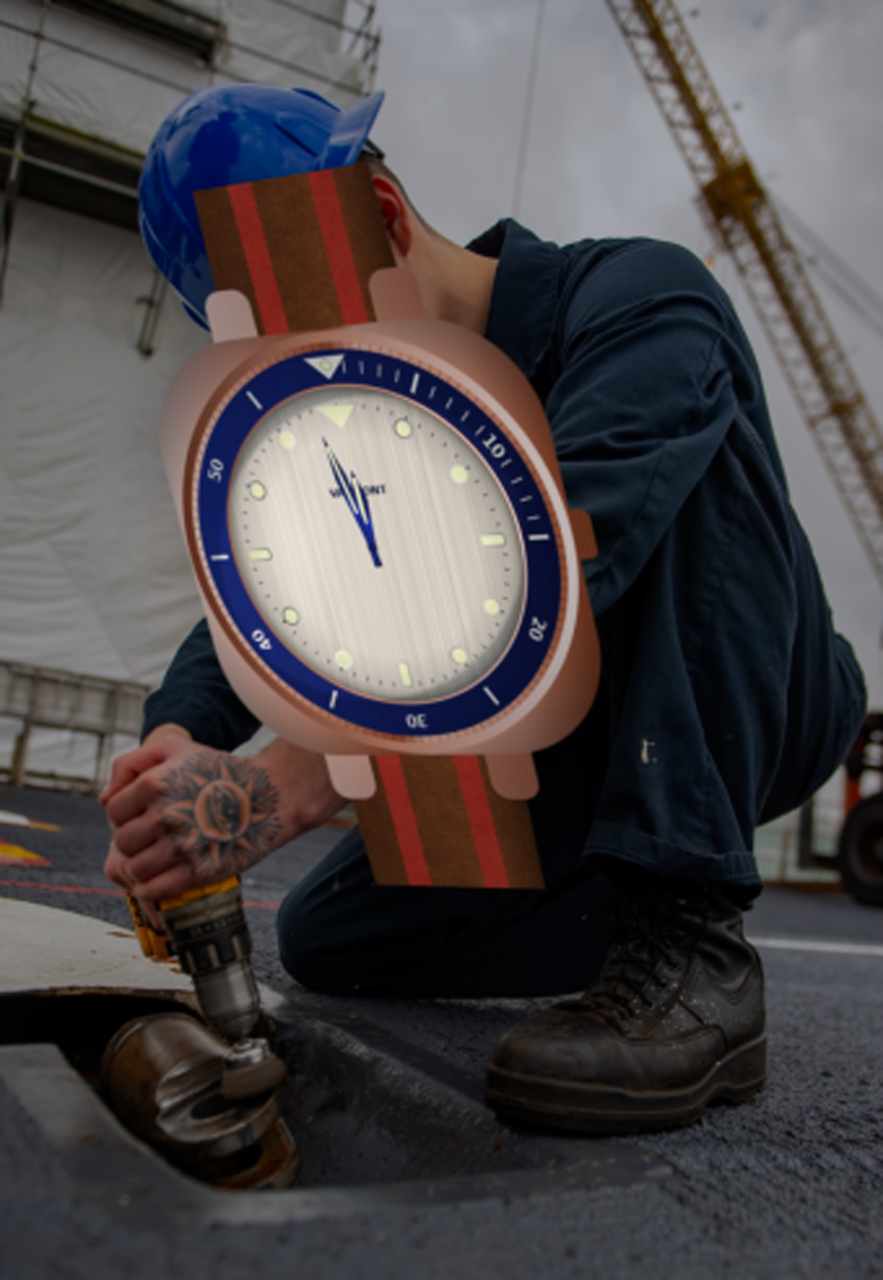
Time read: 11:58
